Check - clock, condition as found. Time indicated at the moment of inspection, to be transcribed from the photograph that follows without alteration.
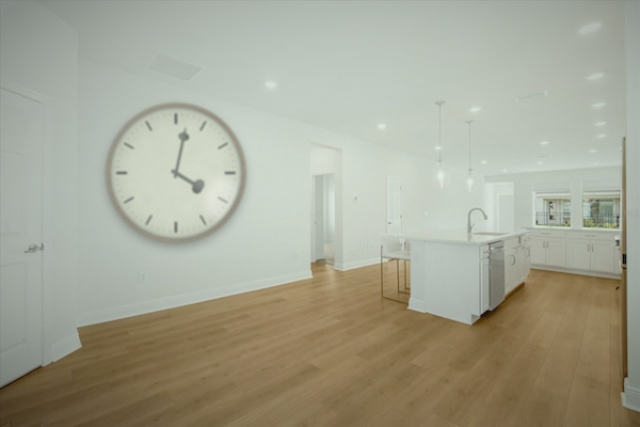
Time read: 4:02
